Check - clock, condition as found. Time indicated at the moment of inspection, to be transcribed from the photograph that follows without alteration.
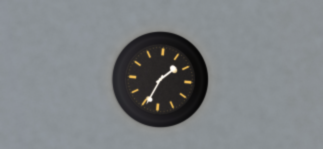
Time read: 1:34
